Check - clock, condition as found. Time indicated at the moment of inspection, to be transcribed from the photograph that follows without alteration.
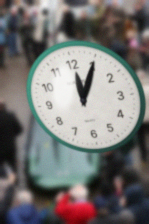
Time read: 12:05
